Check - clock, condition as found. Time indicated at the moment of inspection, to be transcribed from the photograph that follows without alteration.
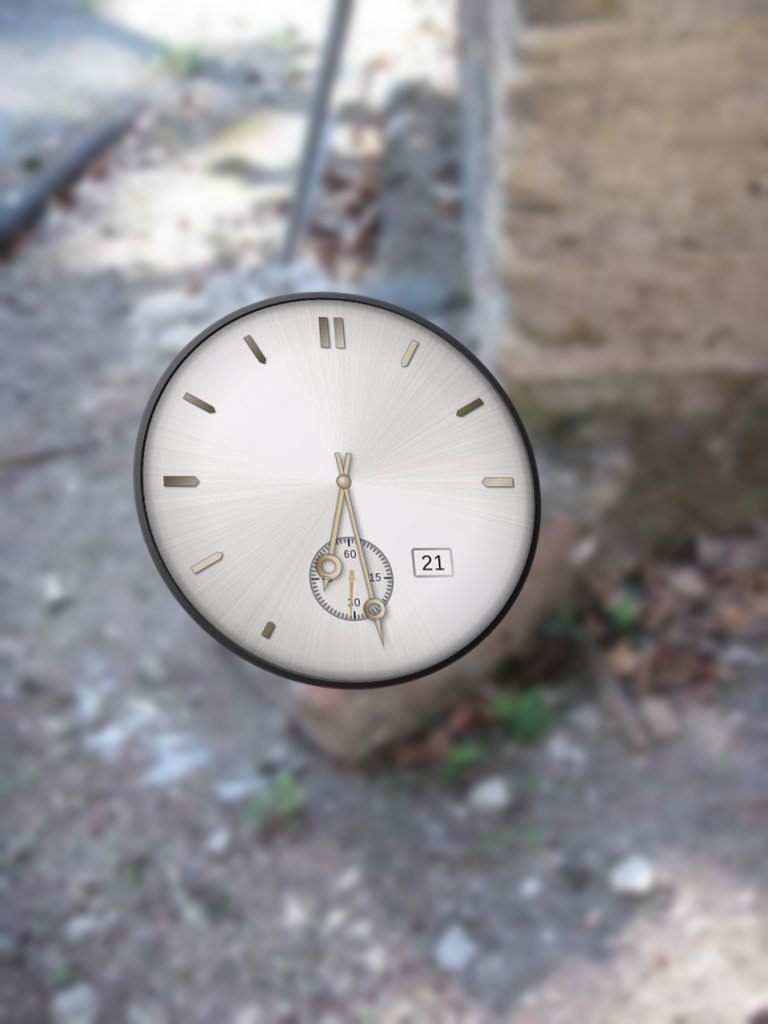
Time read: 6:28:31
